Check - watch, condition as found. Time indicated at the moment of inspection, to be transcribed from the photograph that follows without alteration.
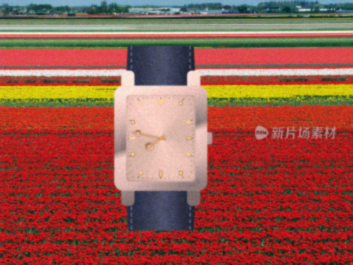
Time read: 7:47
